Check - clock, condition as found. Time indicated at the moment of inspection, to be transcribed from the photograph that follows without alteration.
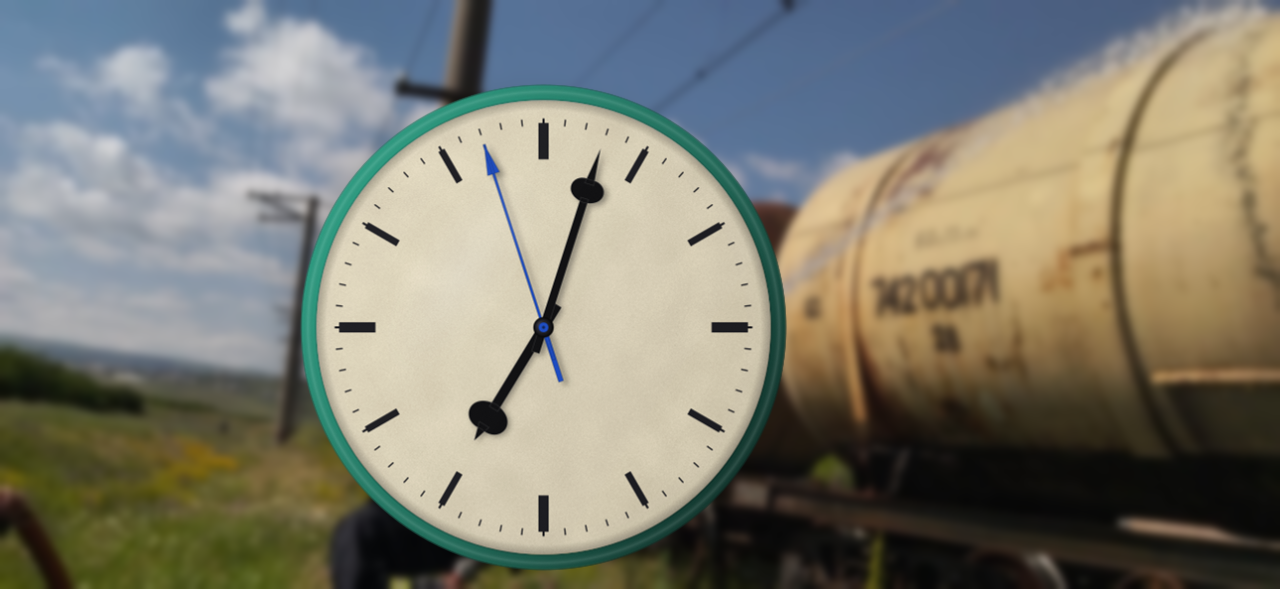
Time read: 7:02:57
